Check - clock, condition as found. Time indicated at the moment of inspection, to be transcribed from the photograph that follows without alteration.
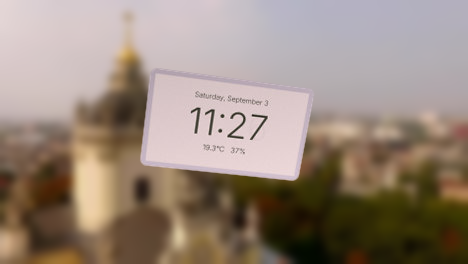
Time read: 11:27
